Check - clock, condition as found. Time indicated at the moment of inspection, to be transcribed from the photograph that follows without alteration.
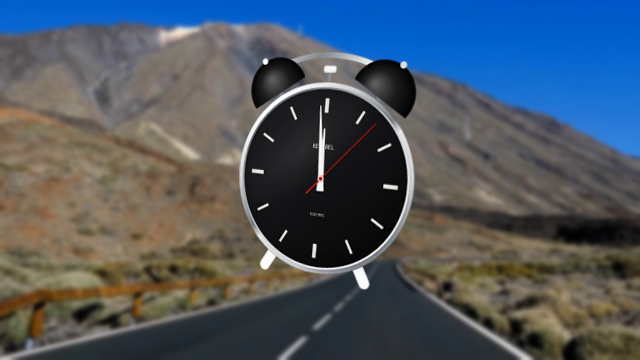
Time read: 11:59:07
